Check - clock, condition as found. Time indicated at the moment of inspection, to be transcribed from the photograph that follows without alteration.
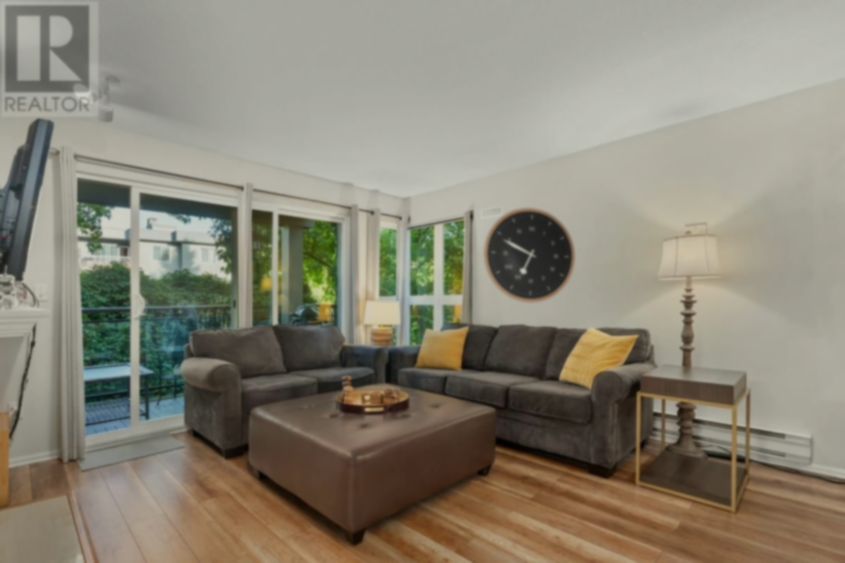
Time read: 6:49
